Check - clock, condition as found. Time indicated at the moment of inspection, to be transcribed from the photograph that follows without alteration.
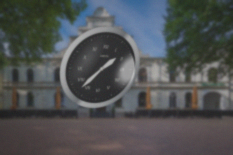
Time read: 1:37
